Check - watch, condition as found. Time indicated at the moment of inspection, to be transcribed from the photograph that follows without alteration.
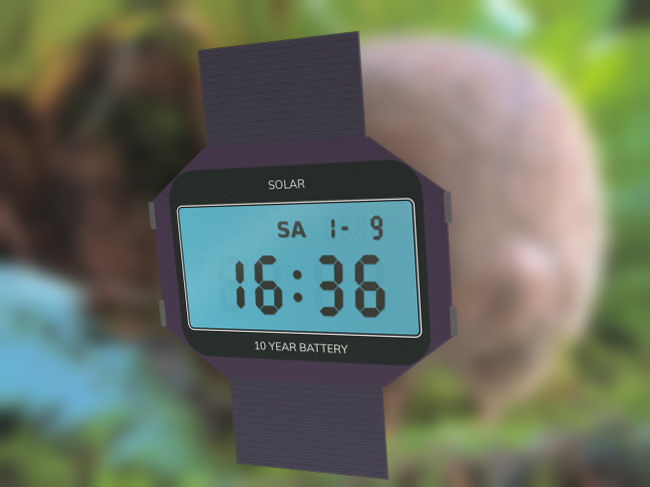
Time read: 16:36
